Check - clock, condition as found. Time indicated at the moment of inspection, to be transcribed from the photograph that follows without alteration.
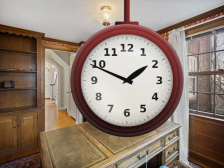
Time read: 1:49
